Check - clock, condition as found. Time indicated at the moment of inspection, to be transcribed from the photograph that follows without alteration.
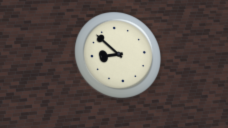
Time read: 8:53
